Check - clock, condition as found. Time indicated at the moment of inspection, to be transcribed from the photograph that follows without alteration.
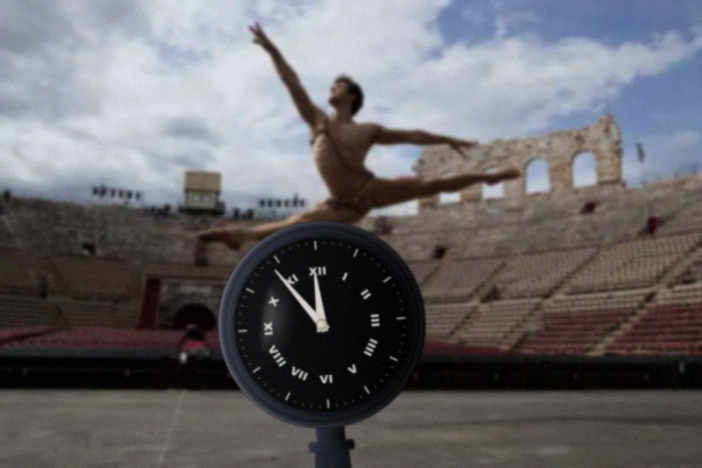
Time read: 11:54
